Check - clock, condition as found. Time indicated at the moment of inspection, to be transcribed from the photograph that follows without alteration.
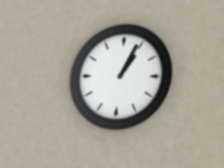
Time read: 1:04
